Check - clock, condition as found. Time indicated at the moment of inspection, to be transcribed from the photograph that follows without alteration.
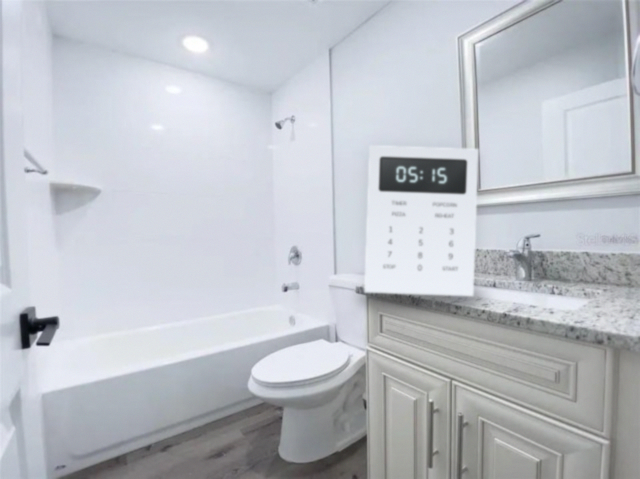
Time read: 5:15
